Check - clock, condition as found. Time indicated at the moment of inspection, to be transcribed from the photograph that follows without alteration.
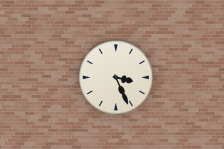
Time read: 3:26
